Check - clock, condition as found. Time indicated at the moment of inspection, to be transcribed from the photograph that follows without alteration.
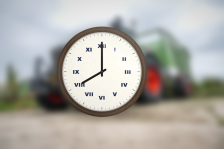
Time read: 8:00
